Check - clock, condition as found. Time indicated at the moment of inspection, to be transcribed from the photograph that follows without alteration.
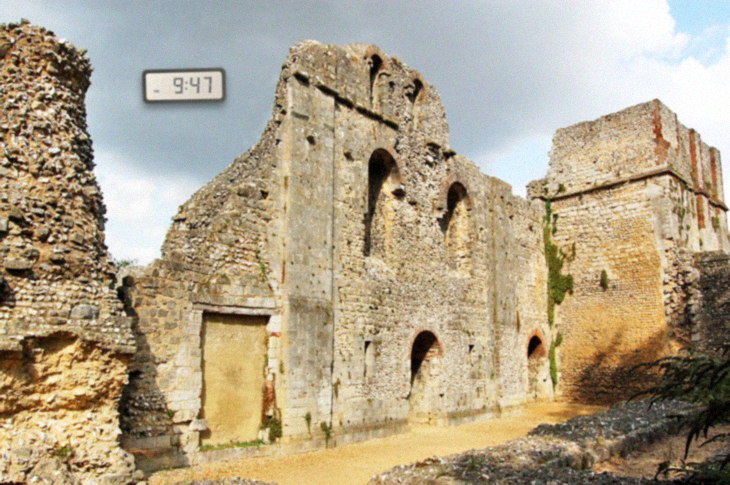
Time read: 9:47
